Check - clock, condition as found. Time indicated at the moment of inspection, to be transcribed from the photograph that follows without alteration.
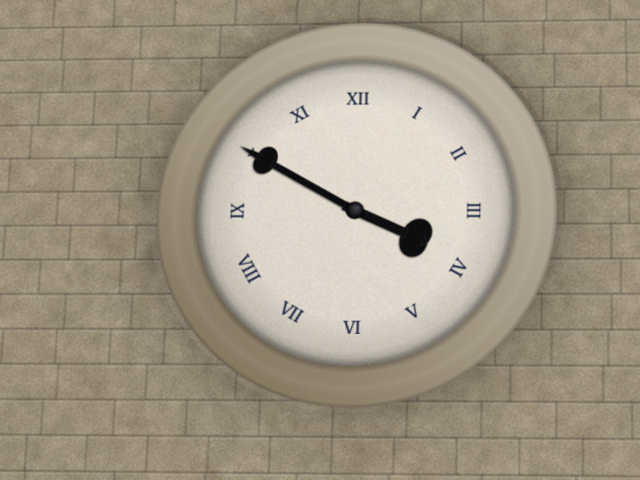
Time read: 3:50
